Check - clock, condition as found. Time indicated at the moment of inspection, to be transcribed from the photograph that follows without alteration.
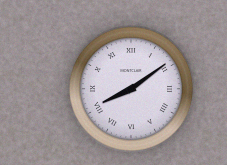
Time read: 8:09
